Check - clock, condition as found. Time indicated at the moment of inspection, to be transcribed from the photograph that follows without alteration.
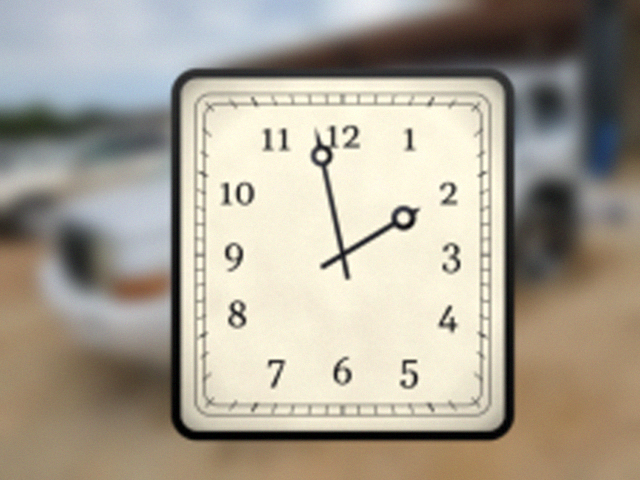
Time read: 1:58
